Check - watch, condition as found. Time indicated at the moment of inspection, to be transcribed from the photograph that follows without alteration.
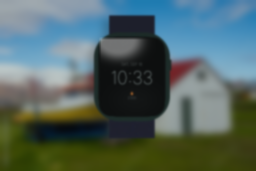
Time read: 10:33
